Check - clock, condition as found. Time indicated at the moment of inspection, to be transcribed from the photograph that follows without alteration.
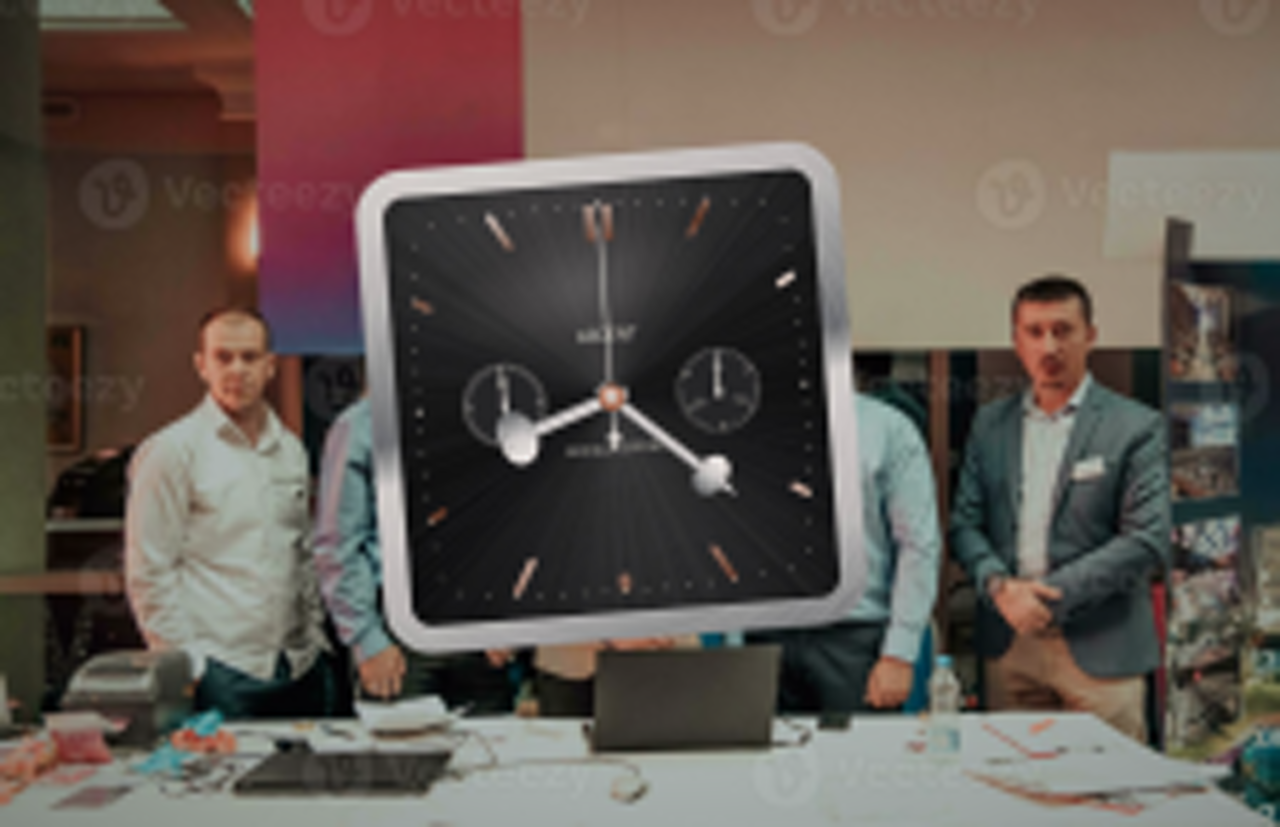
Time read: 8:22
